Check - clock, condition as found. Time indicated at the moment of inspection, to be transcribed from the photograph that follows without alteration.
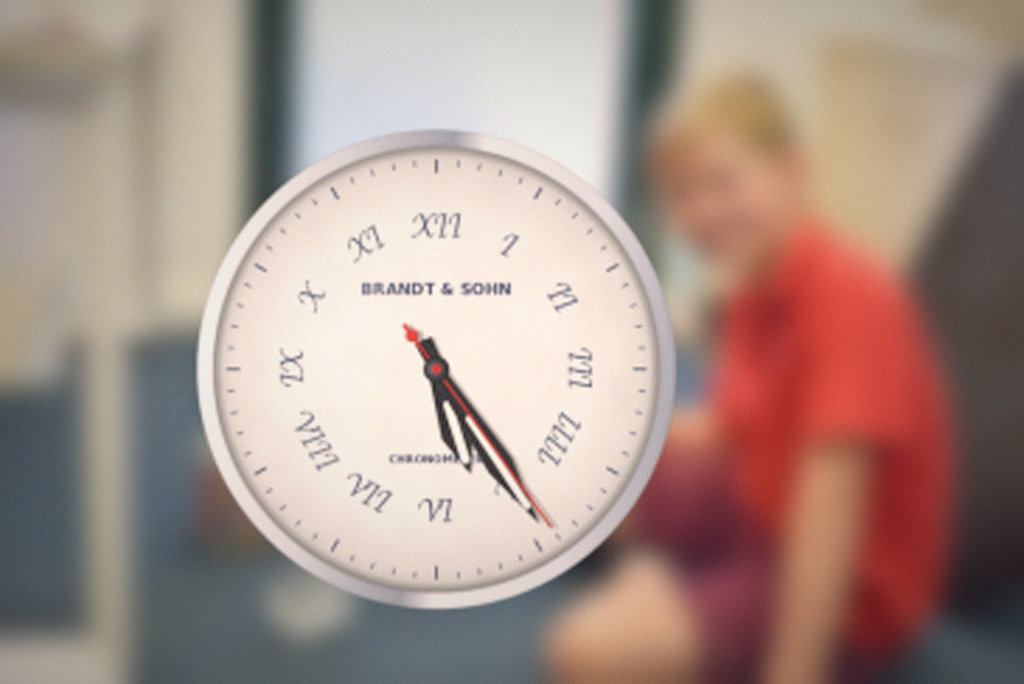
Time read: 5:24:24
